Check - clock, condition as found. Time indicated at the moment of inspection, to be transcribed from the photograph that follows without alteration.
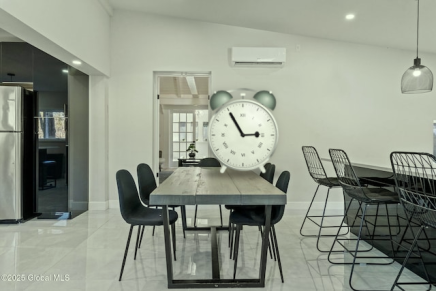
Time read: 2:55
